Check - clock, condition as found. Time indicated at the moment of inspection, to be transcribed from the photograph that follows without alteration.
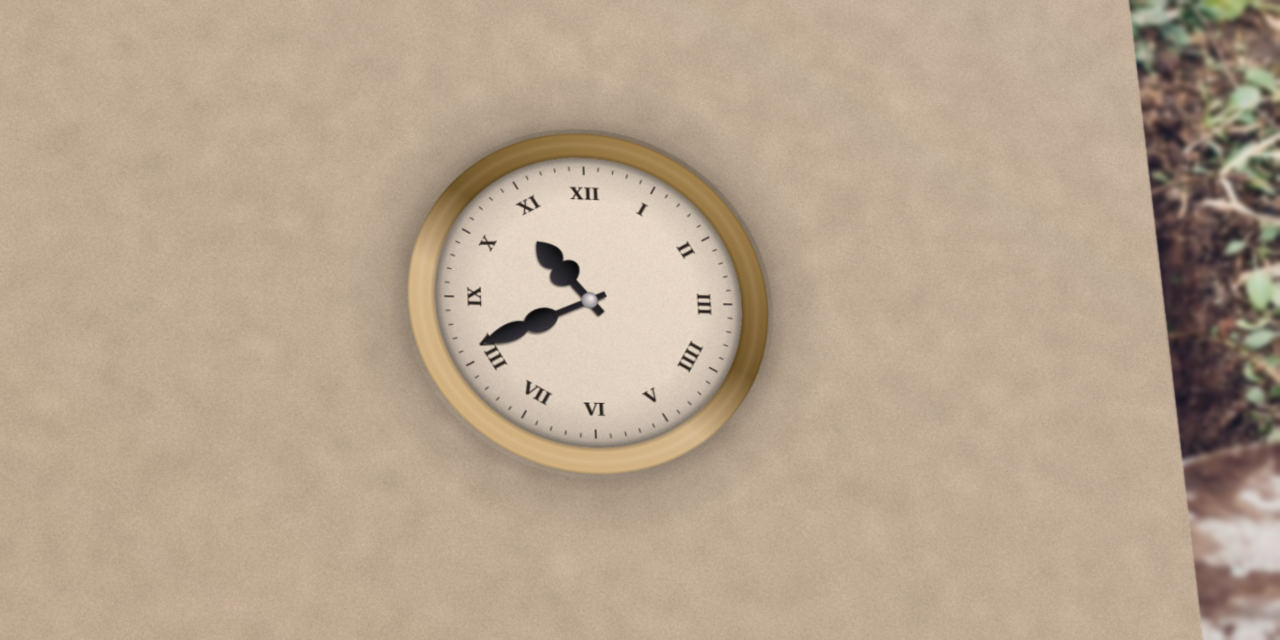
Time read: 10:41
